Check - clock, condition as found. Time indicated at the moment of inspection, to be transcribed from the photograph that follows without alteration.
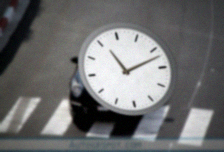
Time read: 11:12
